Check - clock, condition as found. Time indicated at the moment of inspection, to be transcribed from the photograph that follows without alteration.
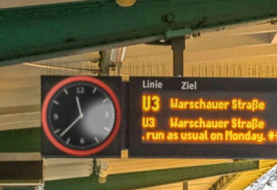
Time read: 11:38
